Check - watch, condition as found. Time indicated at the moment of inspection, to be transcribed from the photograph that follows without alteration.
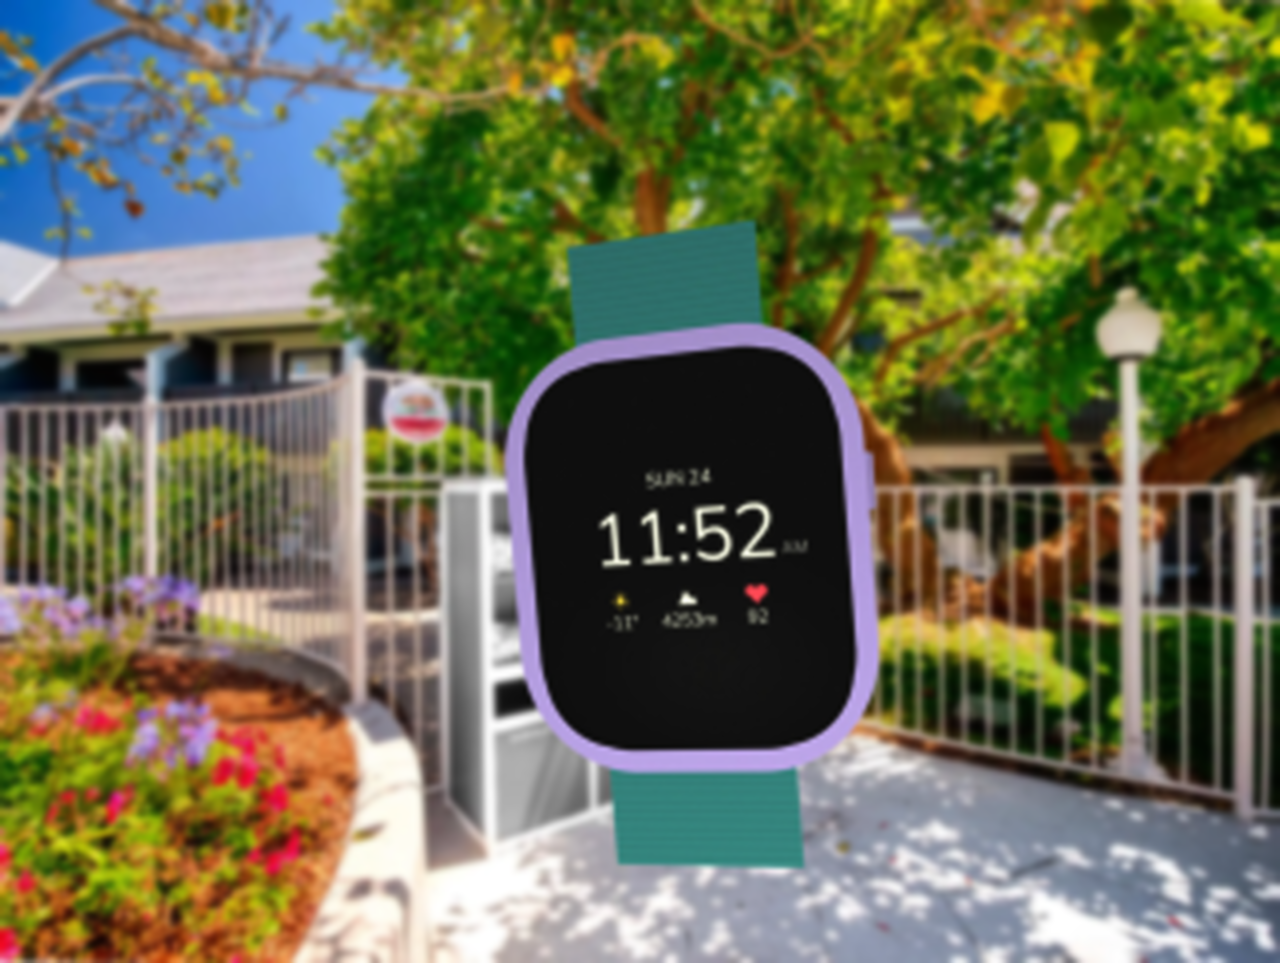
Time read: 11:52
